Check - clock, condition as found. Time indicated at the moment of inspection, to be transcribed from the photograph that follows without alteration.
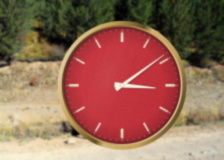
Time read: 3:09
